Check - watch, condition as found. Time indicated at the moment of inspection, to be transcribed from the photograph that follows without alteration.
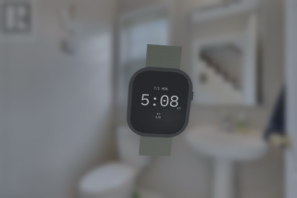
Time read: 5:08
